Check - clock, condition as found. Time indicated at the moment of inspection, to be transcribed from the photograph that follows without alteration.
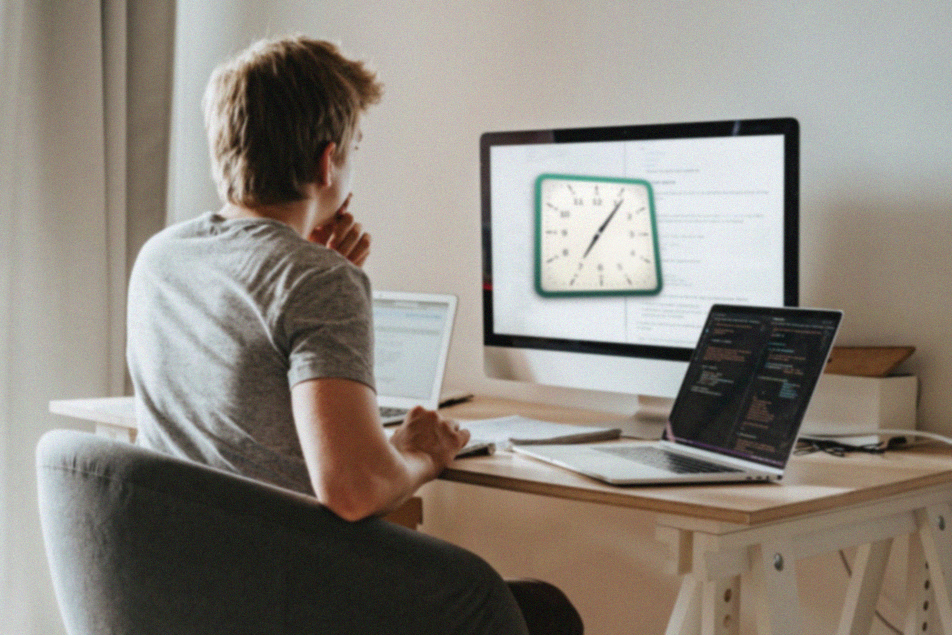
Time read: 7:06
